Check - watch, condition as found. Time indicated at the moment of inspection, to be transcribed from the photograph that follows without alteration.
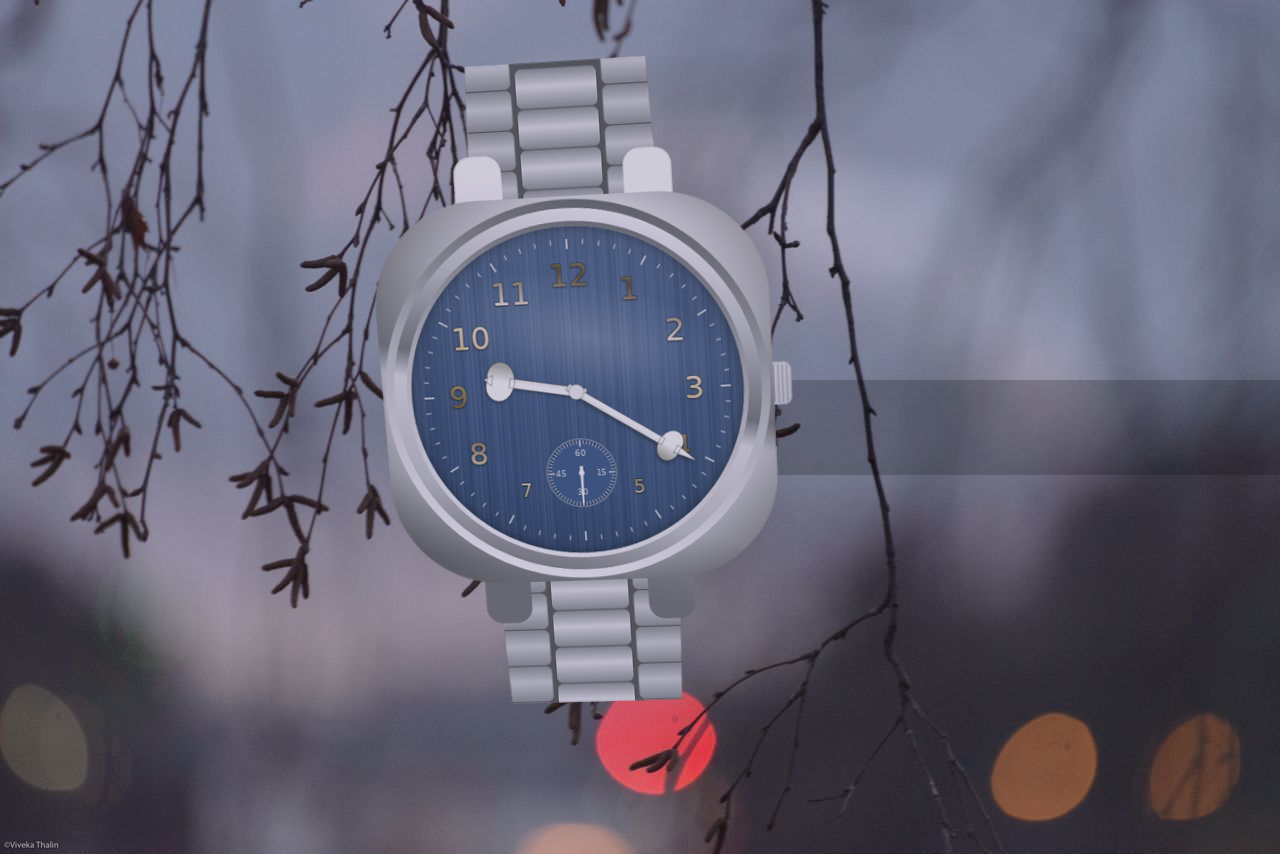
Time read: 9:20:30
